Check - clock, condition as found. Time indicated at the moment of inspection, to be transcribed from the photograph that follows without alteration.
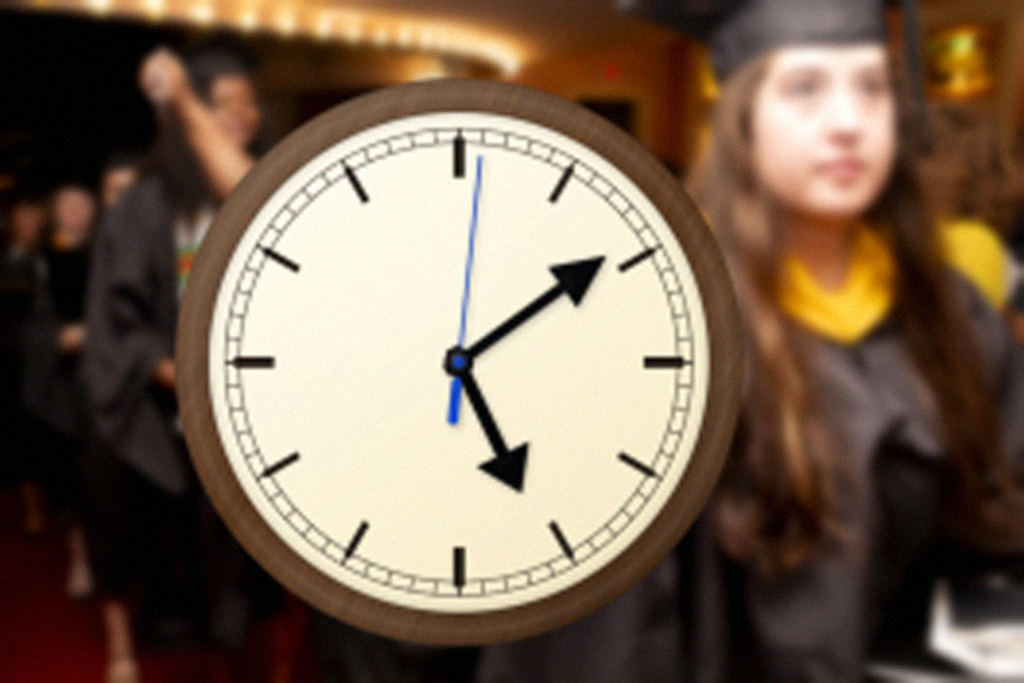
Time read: 5:09:01
